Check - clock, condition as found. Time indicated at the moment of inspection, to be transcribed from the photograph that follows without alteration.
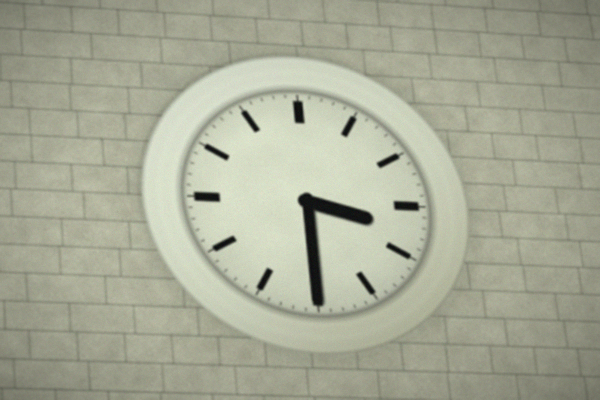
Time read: 3:30
